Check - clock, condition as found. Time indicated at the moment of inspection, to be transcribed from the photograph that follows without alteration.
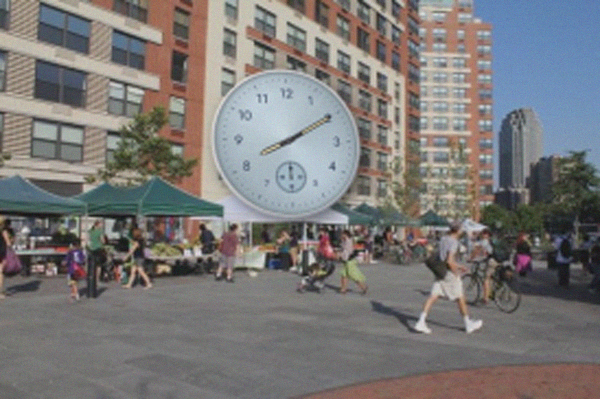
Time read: 8:10
